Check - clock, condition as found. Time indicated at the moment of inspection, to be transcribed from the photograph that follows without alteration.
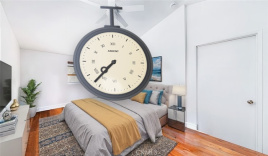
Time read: 7:37
